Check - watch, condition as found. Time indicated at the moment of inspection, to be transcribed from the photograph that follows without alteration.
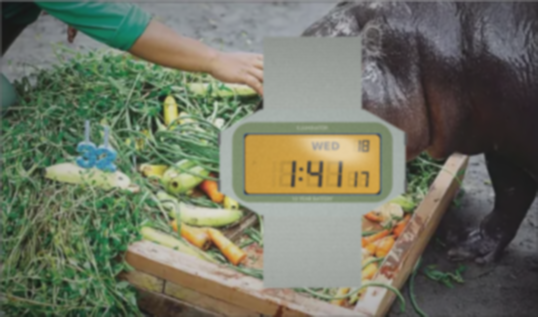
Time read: 1:41:17
